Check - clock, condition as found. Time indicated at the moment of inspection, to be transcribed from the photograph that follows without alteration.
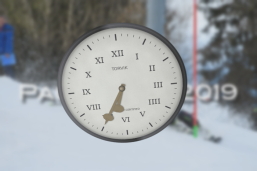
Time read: 6:35
